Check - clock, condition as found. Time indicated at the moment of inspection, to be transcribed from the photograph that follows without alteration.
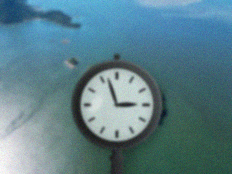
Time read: 2:57
